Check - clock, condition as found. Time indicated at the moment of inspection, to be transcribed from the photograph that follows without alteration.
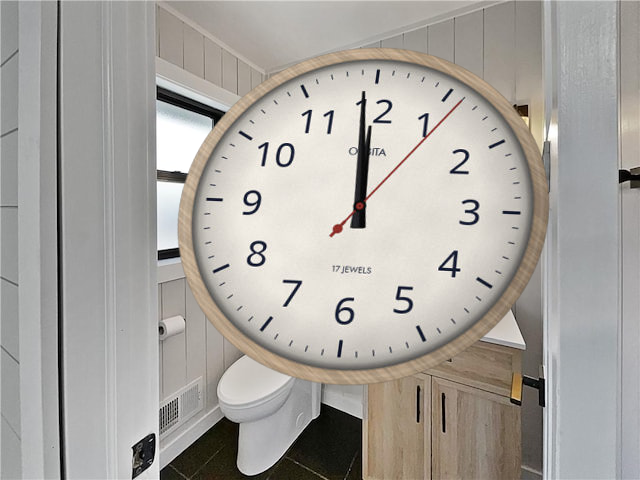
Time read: 11:59:06
